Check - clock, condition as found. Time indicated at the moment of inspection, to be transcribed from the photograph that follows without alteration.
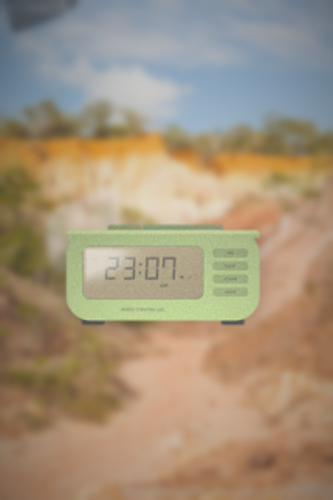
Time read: 23:07
